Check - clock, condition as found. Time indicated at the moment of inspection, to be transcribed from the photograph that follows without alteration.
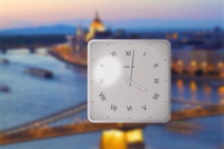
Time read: 4:01
